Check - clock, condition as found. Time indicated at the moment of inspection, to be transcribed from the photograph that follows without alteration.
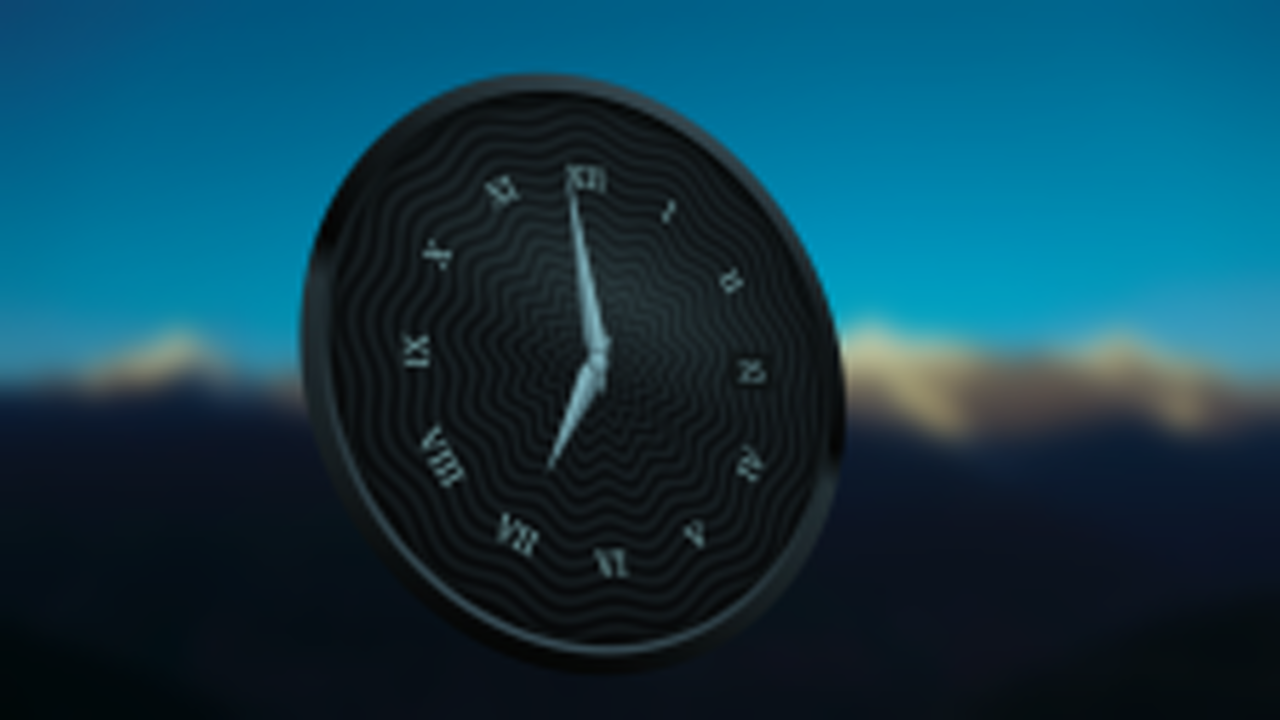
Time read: 6:59
